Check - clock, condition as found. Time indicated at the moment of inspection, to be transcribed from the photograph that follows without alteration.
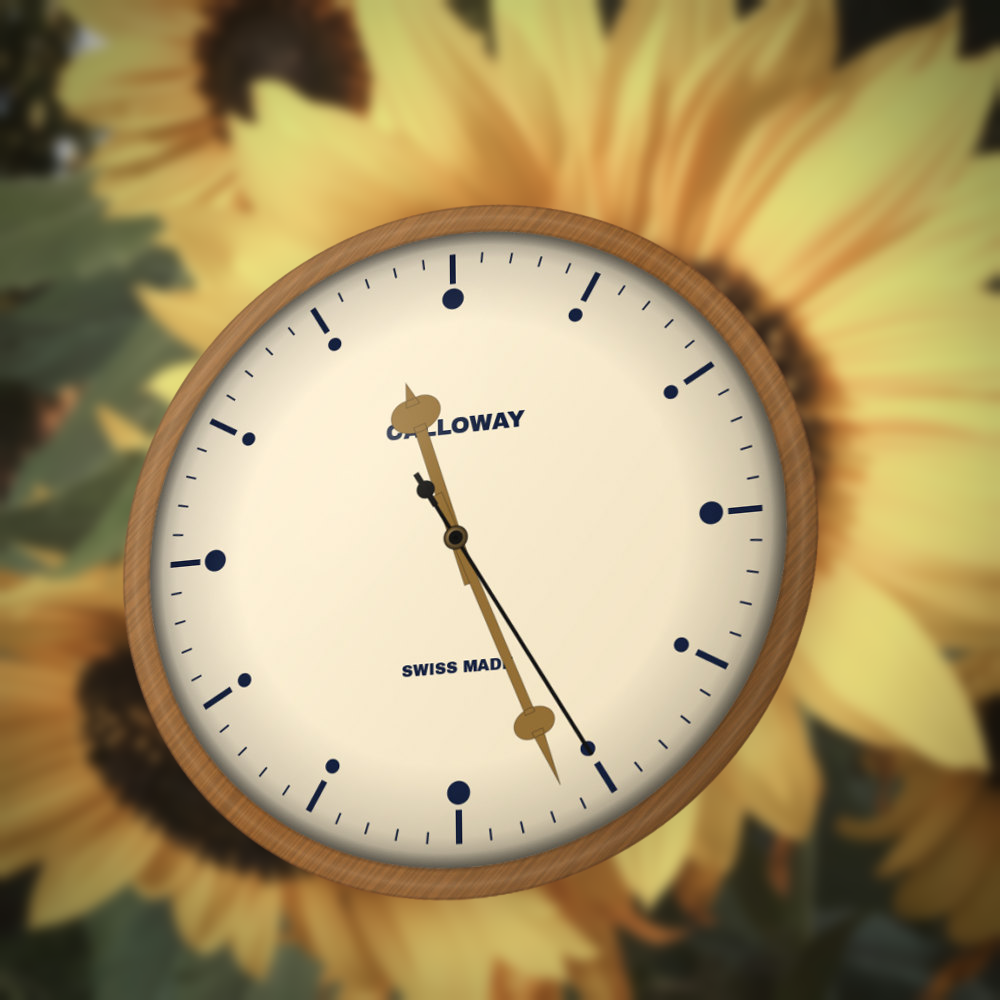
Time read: 11:26:25
